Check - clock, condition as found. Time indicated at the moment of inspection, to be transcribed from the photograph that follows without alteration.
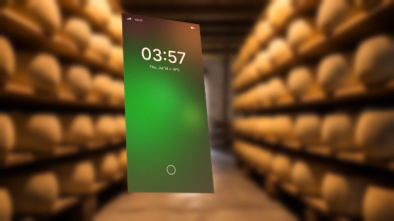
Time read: 3:57
